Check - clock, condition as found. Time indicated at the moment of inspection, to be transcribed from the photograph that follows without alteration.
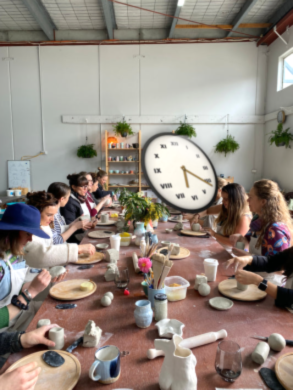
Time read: 6:21
